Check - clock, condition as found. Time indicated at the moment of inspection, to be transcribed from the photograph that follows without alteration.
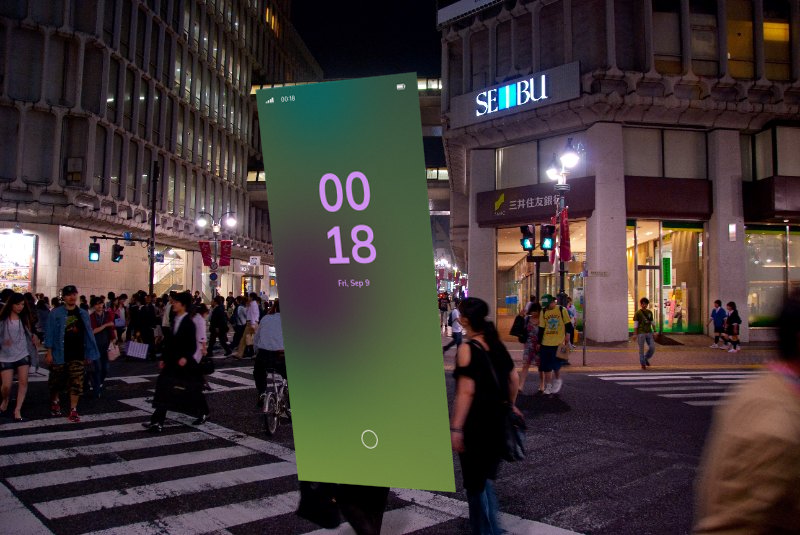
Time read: 0:18
